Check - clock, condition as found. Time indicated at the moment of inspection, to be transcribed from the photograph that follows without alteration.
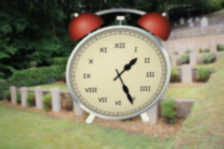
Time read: 1:26
